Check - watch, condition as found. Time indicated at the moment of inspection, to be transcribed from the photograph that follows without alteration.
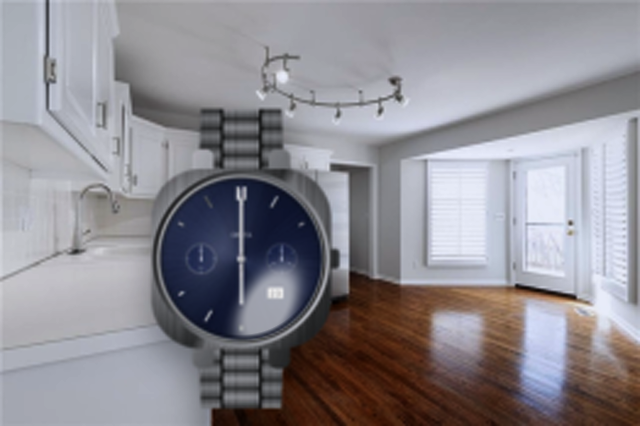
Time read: 6:00
